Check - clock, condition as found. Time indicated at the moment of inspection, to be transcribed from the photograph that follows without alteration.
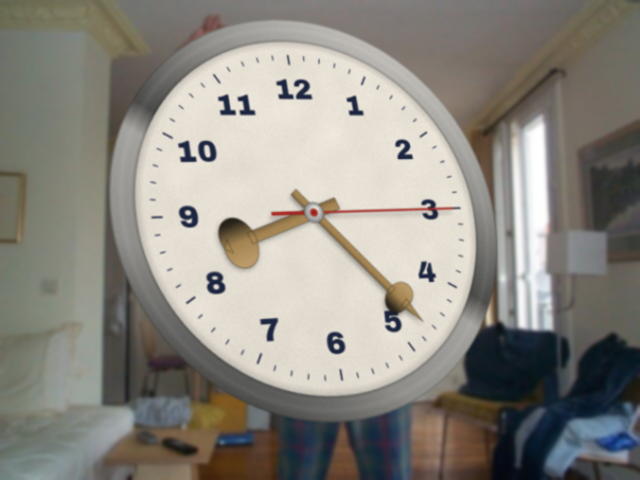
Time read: 8:23:15
